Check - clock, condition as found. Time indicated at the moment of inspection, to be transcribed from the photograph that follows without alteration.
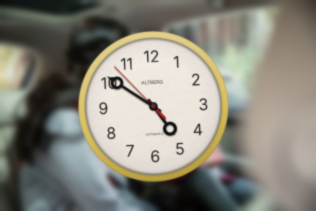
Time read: 4:50:53
